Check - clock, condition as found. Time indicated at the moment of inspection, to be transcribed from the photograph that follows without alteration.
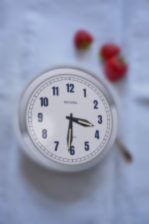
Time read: 3:31
